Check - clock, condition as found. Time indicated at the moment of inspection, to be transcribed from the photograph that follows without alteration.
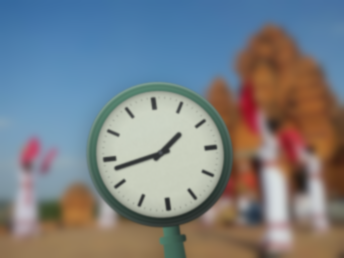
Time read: 1:43
